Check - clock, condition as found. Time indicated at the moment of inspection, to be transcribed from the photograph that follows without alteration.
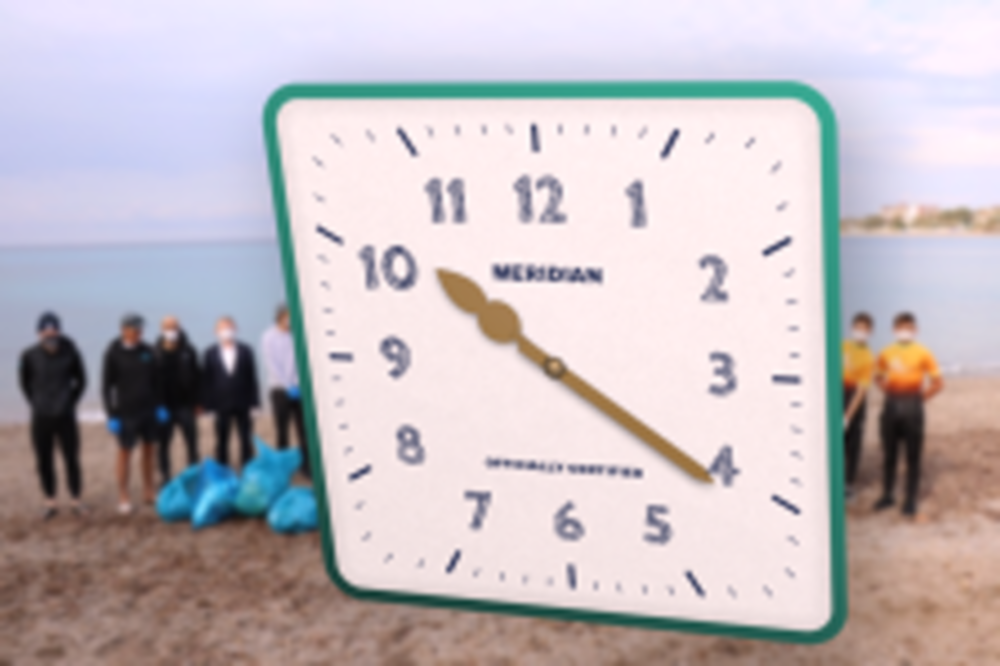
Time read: 10:21
